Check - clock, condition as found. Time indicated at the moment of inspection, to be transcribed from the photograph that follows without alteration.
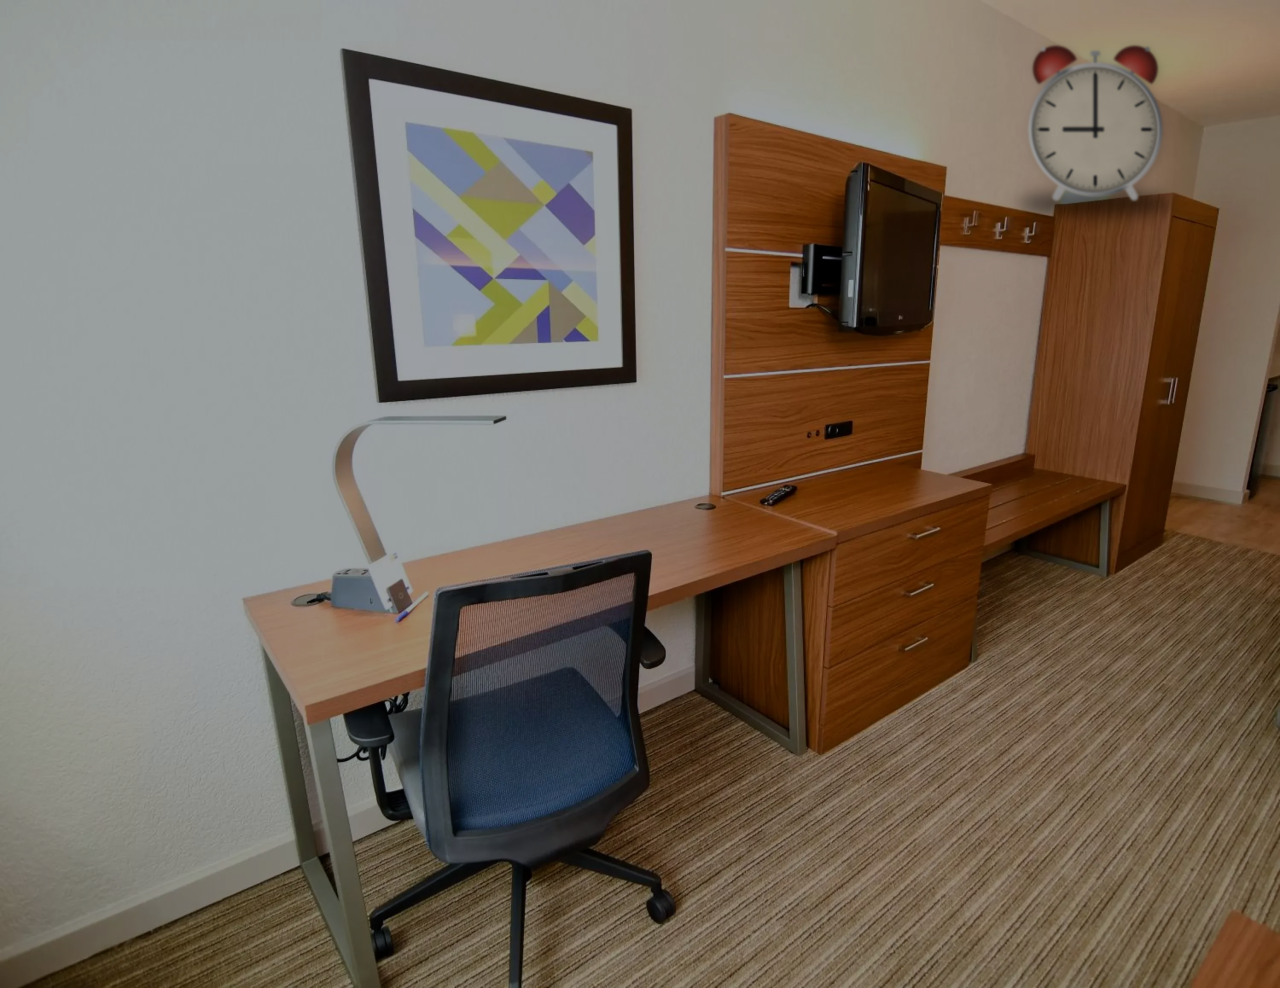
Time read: 9:00
